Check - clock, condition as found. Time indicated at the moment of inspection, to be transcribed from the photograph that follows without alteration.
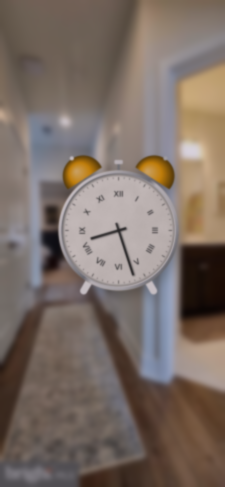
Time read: 8:27
